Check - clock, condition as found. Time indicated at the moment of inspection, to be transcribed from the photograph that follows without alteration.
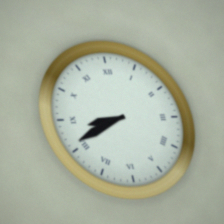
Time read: 8:41
